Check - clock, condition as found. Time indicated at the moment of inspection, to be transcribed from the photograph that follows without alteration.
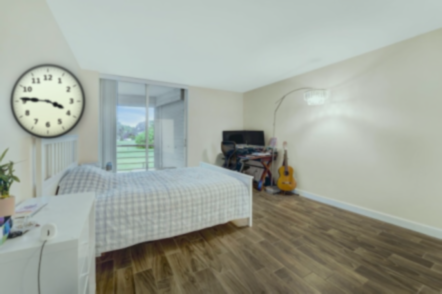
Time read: 3:46
